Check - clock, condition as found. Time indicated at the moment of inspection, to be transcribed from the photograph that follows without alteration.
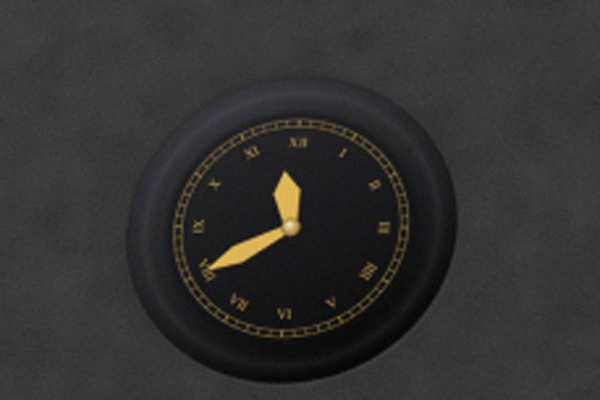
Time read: 11:40
